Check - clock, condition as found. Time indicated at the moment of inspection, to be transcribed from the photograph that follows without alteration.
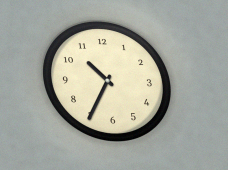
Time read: 10:35
